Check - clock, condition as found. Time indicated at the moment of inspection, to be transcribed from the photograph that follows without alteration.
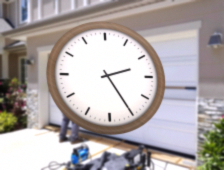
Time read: 2:25
